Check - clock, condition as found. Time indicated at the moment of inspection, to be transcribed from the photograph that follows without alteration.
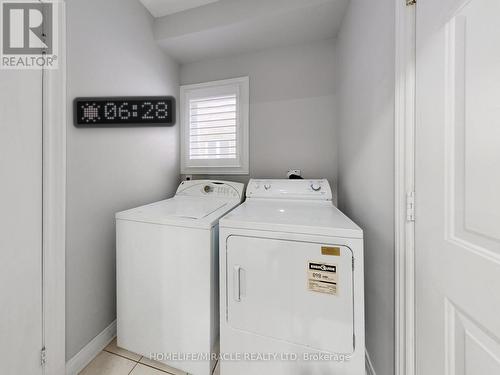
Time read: 6:28
